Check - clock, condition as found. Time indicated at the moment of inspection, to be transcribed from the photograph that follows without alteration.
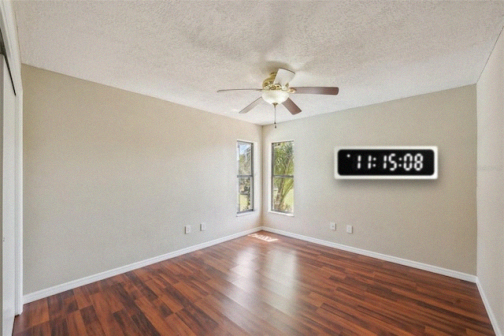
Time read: 11:15:08
